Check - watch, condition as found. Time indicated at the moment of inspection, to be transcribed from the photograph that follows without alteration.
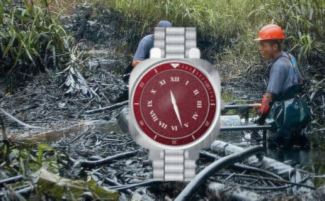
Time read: 11:27
